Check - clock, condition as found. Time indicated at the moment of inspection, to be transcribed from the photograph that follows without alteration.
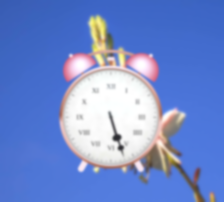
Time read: 5:27
